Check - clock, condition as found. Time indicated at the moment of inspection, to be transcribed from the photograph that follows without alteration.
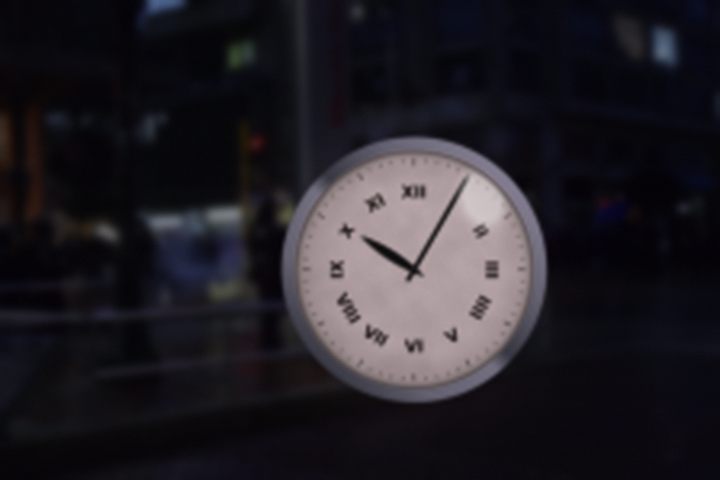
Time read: 10:05
